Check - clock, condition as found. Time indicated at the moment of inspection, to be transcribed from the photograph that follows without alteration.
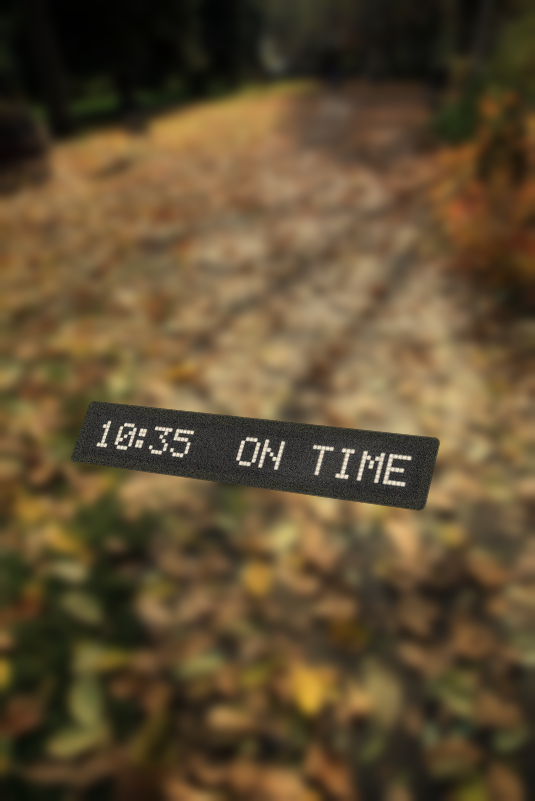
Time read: 10:35
